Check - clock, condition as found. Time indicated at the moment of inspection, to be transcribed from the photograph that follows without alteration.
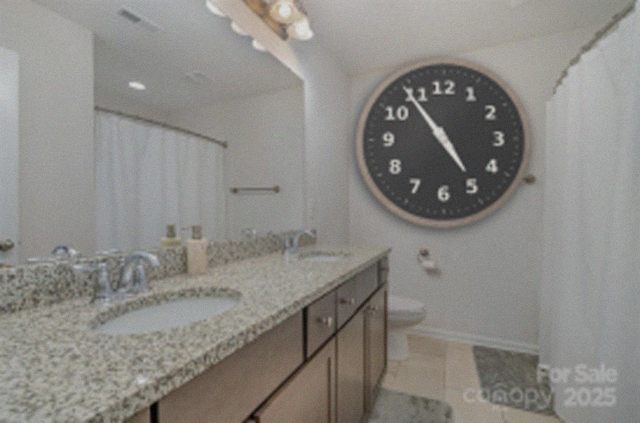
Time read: 4:54
